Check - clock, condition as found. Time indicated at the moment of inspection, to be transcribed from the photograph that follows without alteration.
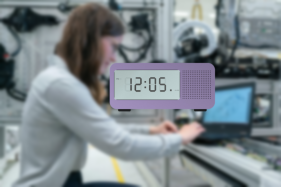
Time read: 12:05
